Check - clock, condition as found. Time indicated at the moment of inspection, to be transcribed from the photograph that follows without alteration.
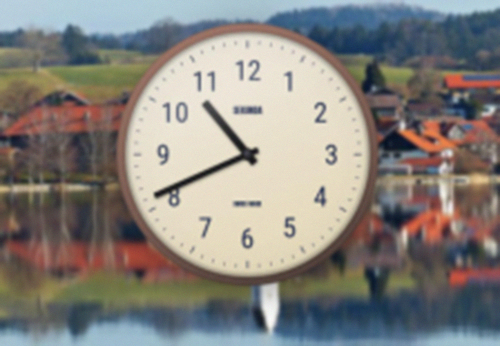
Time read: 10:41
